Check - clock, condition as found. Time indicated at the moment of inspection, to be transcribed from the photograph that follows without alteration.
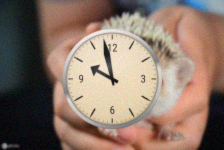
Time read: 9:58
